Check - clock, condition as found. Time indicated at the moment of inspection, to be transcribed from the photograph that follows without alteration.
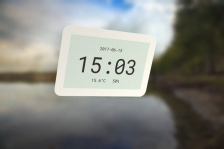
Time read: 15:03
